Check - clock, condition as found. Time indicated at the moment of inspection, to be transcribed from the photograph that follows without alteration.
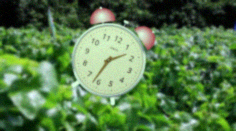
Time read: 1:32
